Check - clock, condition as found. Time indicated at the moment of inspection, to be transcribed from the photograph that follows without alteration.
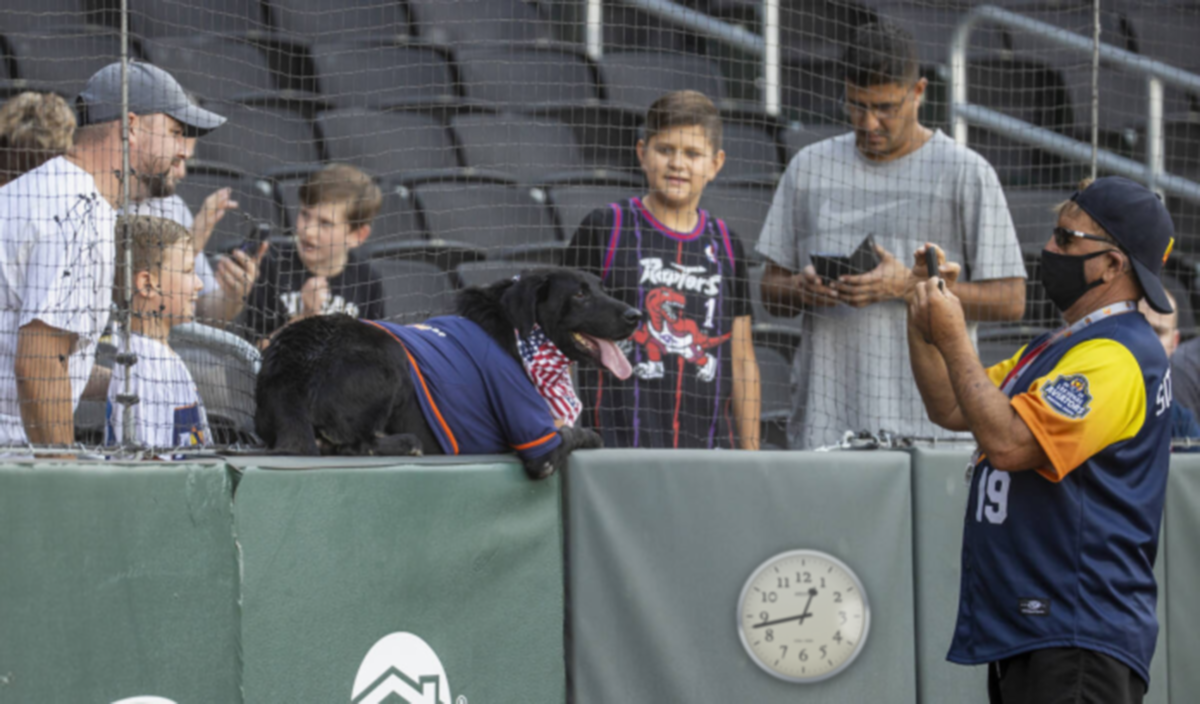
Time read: 12:43
